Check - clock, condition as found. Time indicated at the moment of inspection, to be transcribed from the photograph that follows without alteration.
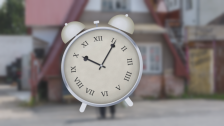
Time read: 10:06
